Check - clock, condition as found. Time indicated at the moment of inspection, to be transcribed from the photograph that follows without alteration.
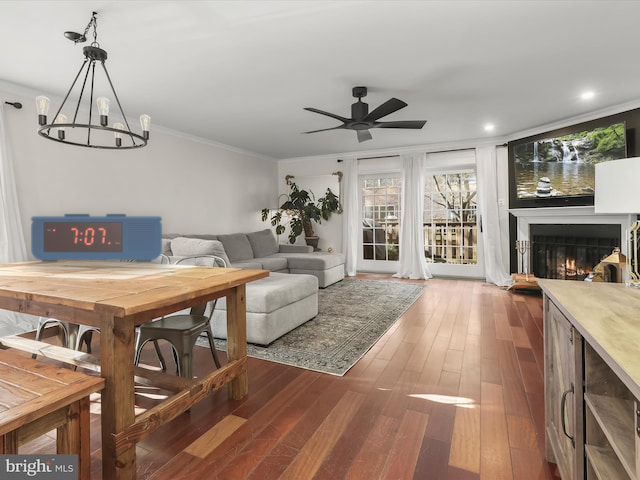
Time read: 7:07
